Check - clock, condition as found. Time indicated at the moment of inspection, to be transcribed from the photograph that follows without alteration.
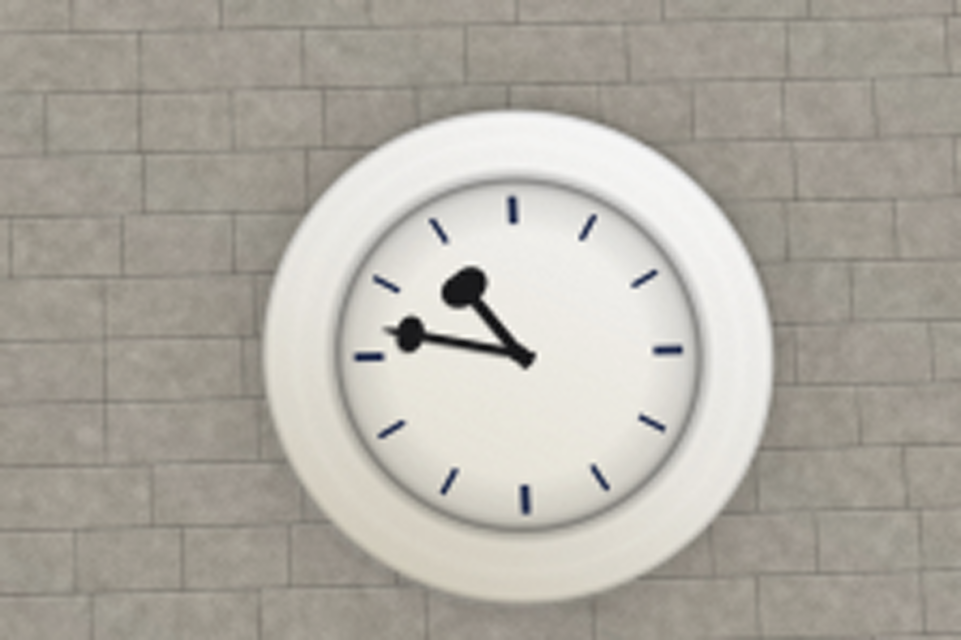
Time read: 10:47
